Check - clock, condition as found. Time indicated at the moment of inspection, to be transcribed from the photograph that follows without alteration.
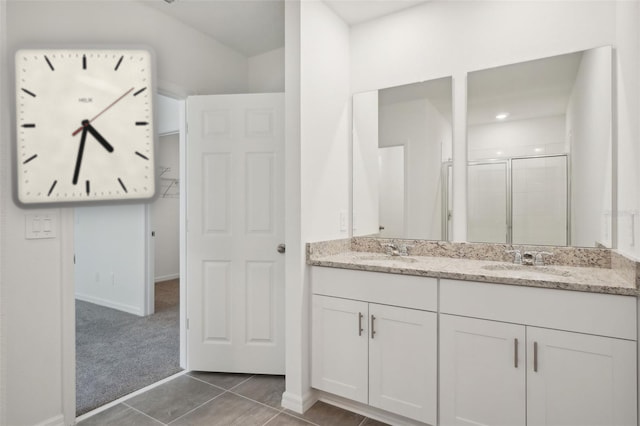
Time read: 4:32:09
